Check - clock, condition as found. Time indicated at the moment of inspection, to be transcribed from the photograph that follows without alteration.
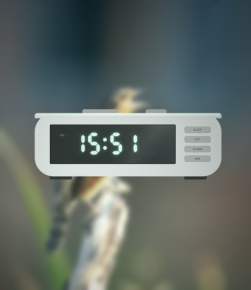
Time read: 15:51
